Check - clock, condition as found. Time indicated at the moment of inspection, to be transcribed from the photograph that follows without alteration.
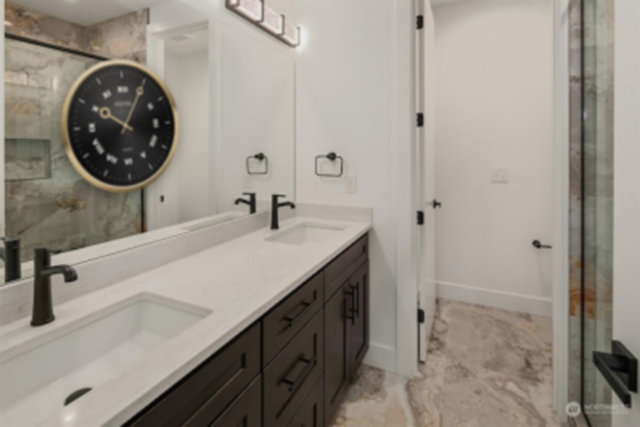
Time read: 10:05
